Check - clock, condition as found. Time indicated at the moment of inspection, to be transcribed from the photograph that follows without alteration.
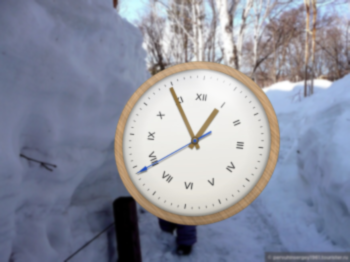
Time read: 12:54:39
